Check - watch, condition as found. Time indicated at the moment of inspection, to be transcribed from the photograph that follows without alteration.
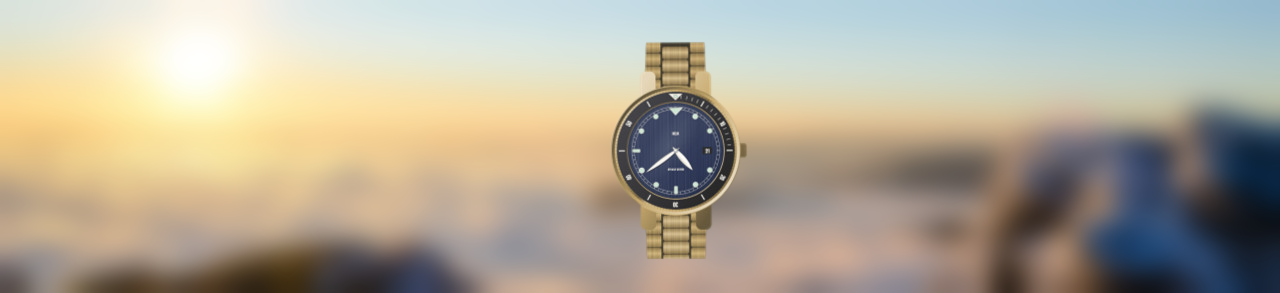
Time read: 4:39
